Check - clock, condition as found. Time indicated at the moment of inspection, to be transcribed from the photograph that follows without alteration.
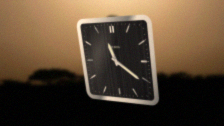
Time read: 11:21
